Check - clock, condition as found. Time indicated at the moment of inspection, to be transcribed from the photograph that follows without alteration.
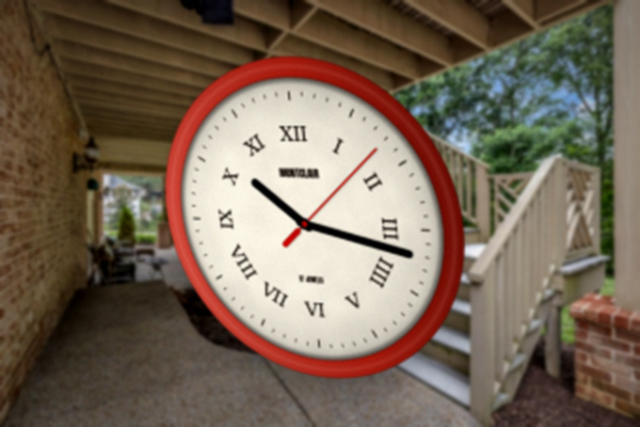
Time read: 10:17:08
